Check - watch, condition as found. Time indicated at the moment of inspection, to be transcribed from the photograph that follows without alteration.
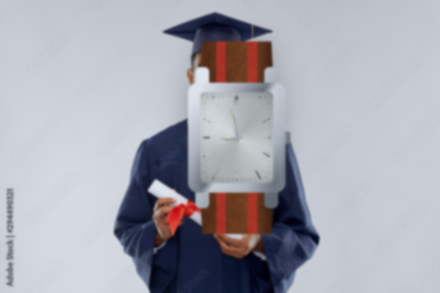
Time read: 8:58
